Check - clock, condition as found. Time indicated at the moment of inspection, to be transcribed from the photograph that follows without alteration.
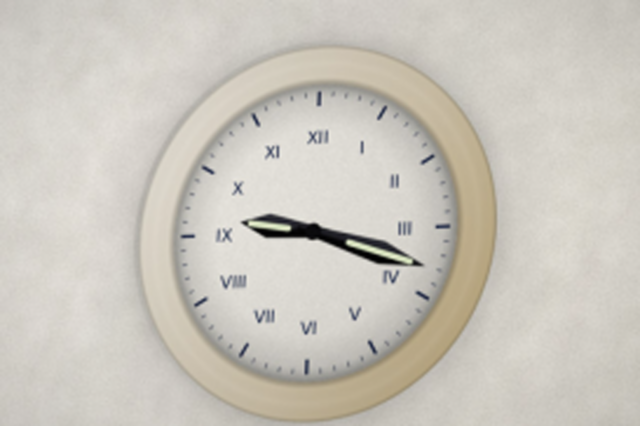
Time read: 9:18
